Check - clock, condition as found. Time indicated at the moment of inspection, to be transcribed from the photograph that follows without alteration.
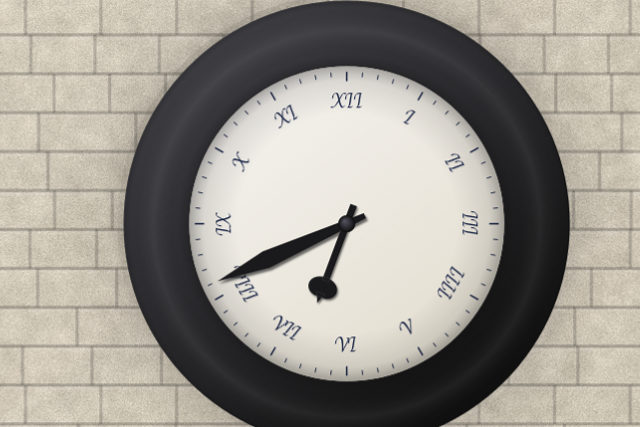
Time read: 6:41
